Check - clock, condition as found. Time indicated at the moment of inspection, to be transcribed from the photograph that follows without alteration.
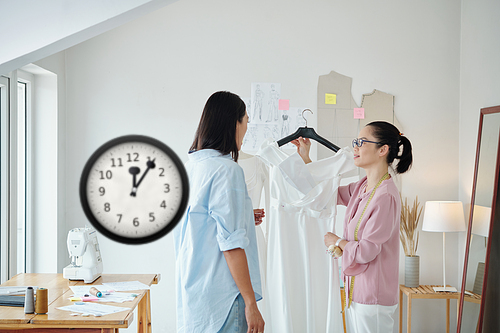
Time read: 12:06
